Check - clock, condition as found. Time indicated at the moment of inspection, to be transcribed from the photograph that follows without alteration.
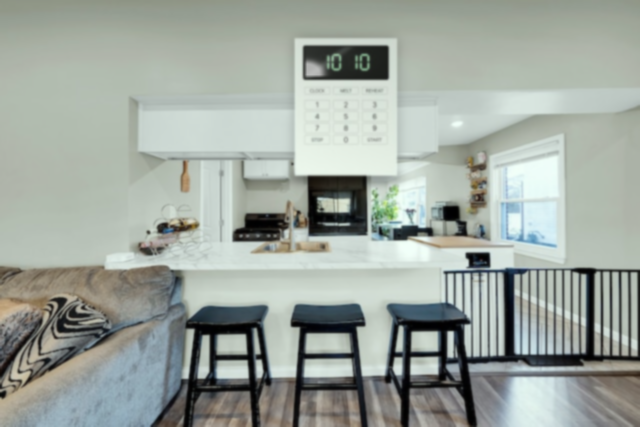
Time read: 10:10
